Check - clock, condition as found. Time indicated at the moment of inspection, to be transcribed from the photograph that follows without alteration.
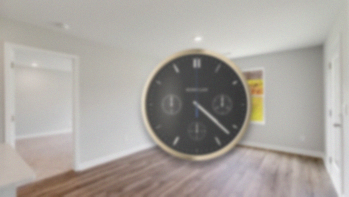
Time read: 4:22
